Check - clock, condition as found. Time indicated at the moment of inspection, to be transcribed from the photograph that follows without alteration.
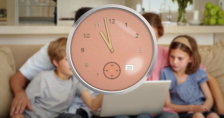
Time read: 10:58
